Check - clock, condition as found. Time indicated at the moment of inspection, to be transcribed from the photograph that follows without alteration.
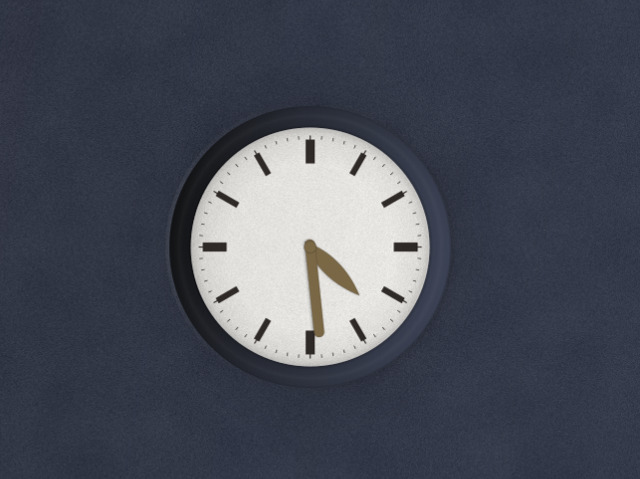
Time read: 4:29
